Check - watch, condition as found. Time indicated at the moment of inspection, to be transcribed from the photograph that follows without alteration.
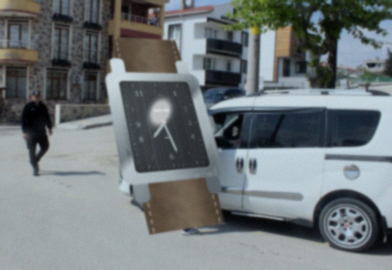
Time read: 7:28
